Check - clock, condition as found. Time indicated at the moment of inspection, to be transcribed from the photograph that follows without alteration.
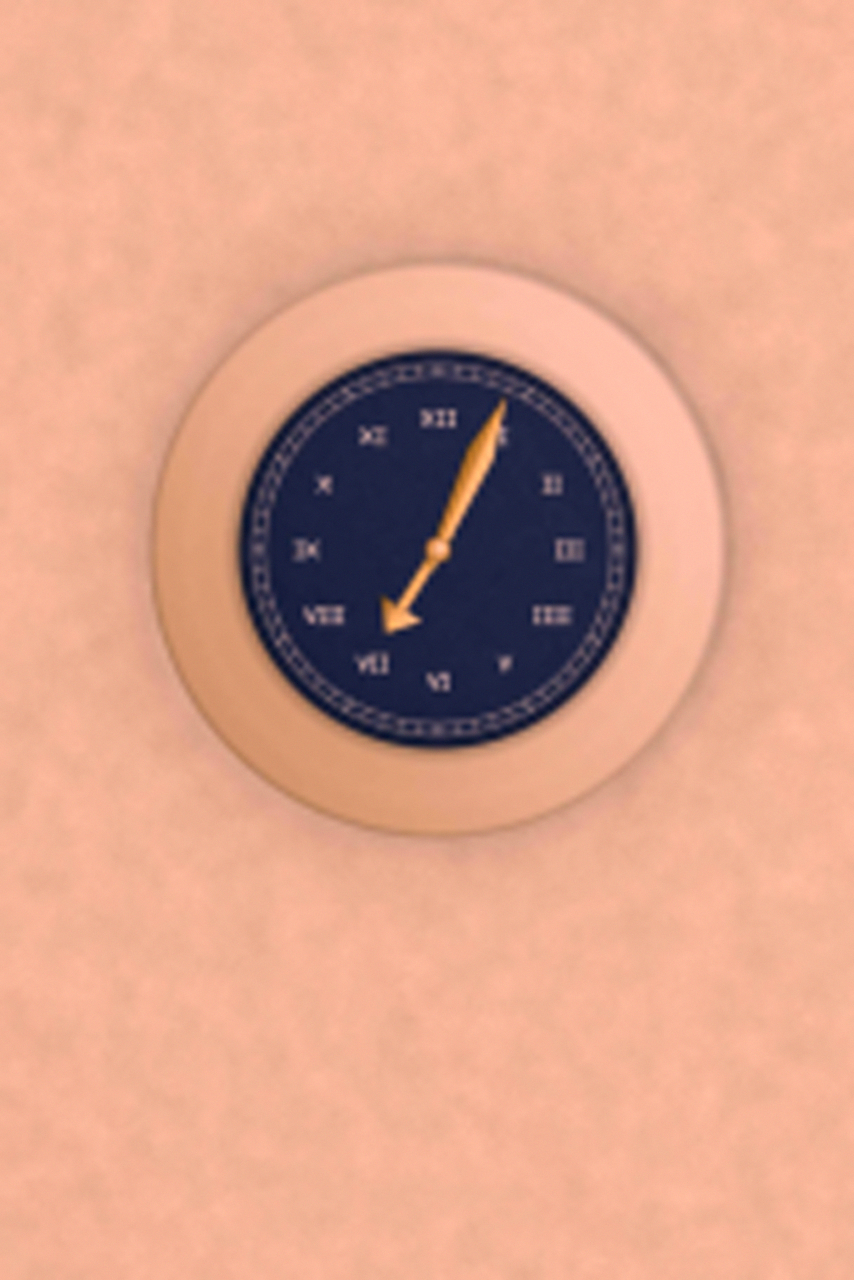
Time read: 7:04
